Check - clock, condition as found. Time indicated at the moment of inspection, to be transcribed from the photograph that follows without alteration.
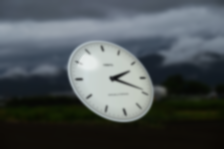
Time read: 2:19
